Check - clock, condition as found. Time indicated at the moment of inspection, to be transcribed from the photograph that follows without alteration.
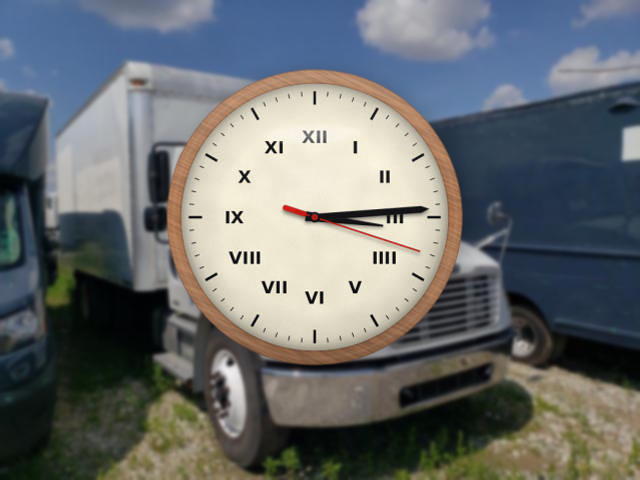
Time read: 3:14:18
